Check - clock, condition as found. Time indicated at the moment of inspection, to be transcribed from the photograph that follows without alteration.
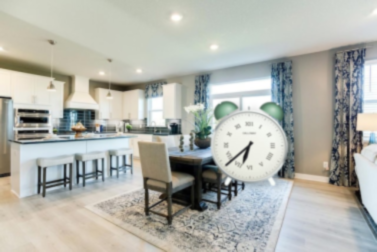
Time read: 6:38
